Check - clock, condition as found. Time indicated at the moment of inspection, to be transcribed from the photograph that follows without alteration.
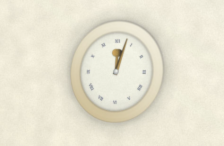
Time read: 12:03
